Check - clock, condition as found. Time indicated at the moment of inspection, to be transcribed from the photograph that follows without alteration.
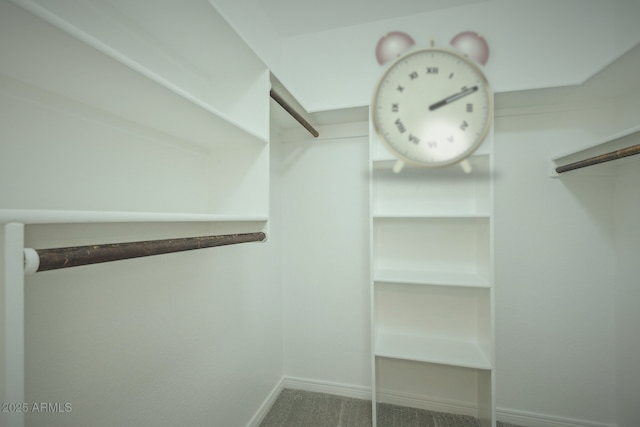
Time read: 2:11
